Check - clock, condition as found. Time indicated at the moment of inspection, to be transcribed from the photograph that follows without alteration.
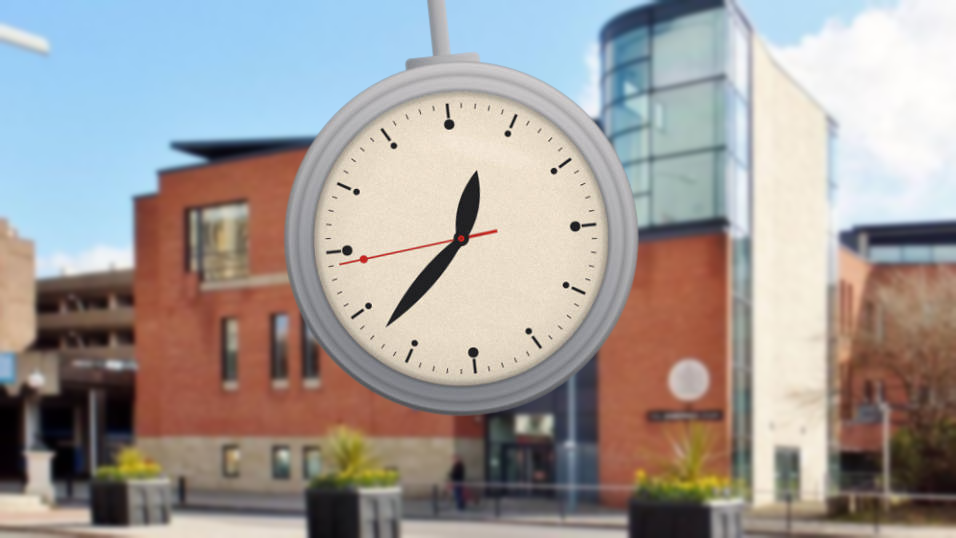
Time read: 12:37:44
